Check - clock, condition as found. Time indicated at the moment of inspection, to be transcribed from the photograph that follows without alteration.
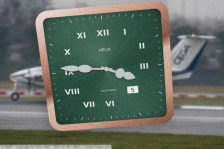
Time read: 3:46
